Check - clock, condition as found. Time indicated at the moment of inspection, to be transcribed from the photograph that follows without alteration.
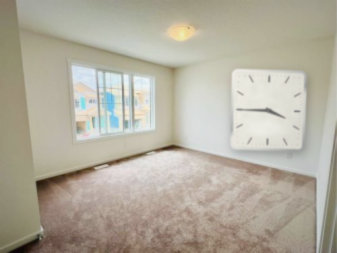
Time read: 3:45
